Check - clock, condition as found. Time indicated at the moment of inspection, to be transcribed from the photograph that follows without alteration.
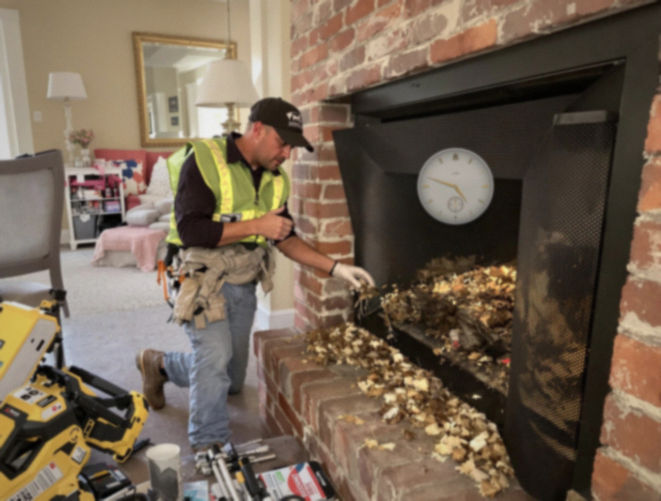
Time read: 4:48
